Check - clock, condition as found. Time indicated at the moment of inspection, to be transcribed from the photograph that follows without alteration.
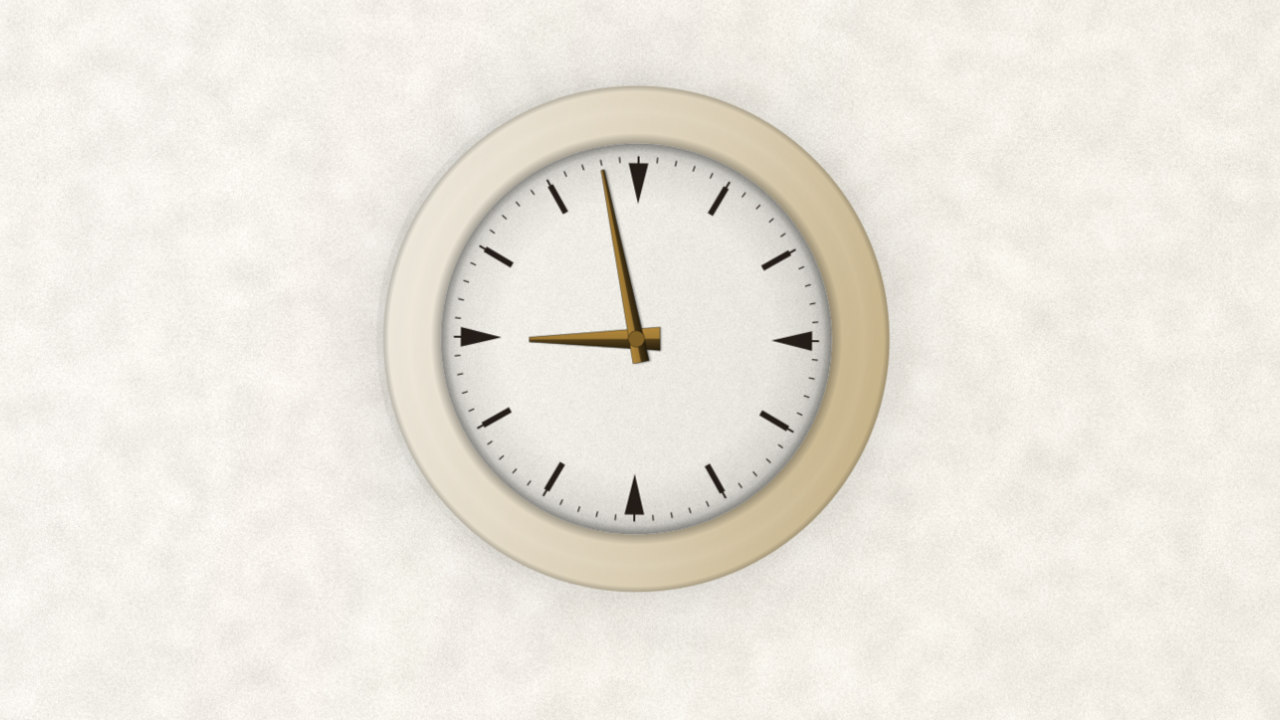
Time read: 8:58
